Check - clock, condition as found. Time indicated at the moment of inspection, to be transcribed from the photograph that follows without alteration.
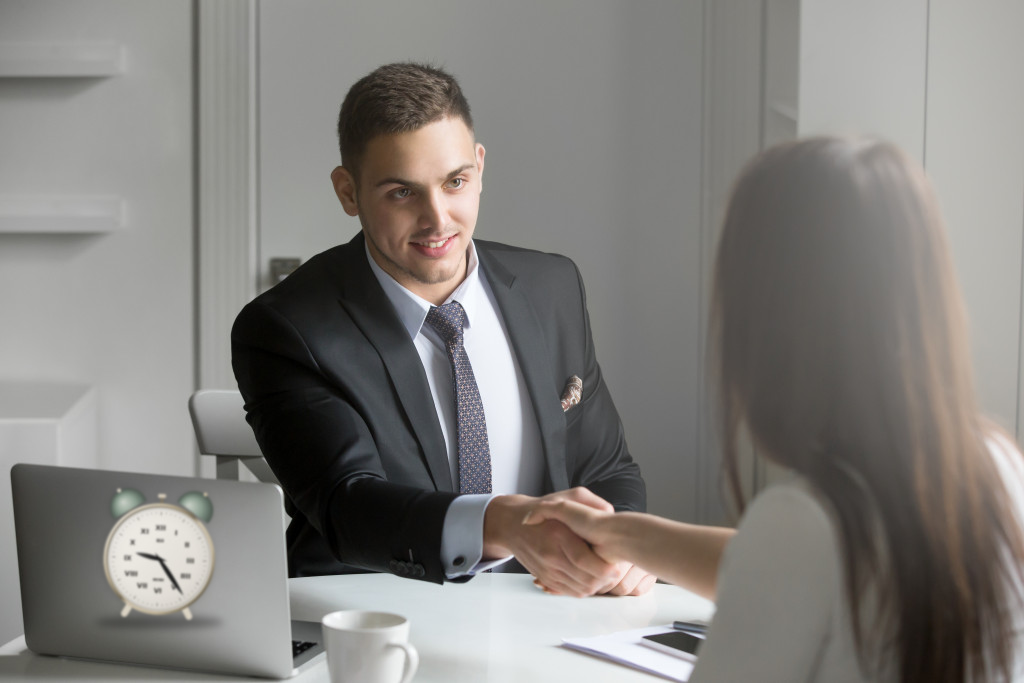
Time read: 9:24
